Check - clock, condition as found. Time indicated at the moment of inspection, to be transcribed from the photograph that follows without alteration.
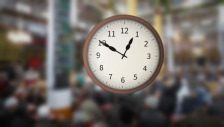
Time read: 12:50
